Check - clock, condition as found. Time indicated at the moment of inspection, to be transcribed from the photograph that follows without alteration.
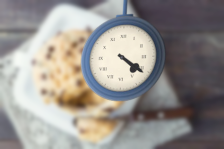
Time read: 4:21
